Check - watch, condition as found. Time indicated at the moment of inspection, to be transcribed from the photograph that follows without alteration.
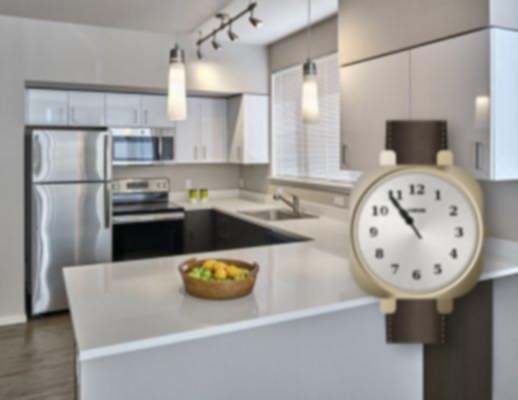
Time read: 10:54
